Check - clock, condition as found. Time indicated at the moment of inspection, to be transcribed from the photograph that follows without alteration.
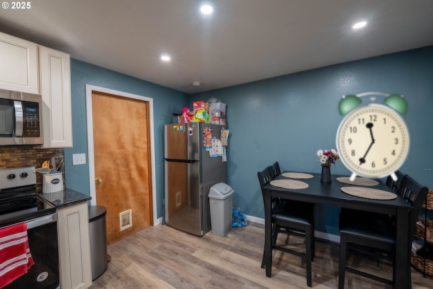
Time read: 11:35
